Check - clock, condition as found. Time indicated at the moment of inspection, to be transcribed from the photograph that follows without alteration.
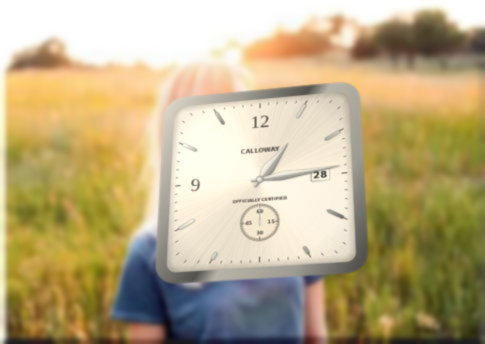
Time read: 1:14
